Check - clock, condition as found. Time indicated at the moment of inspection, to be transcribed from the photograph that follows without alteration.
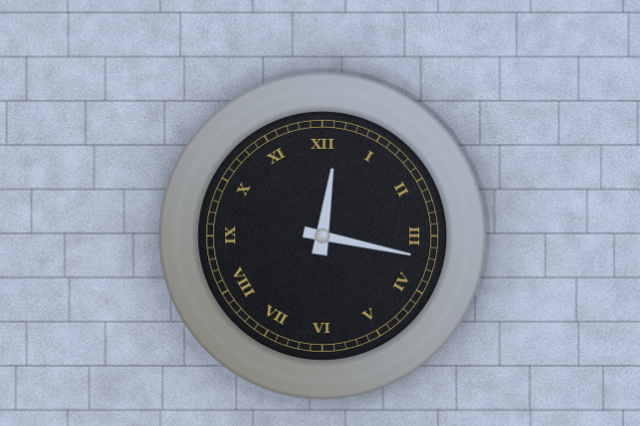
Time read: 12:17
